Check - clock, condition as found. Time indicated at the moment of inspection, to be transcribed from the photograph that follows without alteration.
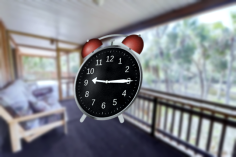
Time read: 9:15
